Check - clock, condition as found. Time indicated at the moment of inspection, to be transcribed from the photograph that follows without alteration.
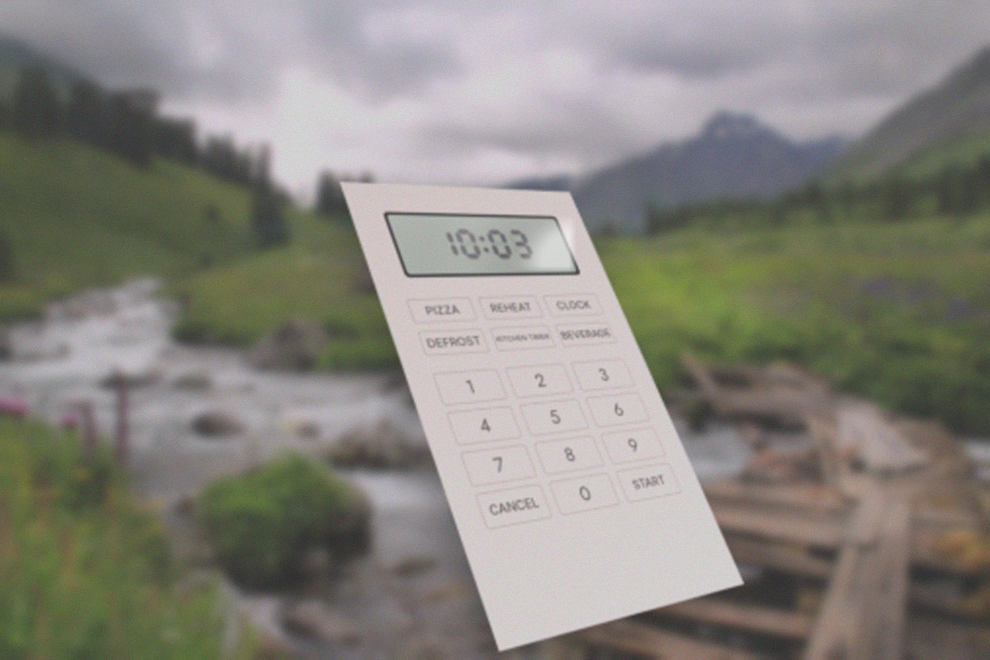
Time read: 10:03
